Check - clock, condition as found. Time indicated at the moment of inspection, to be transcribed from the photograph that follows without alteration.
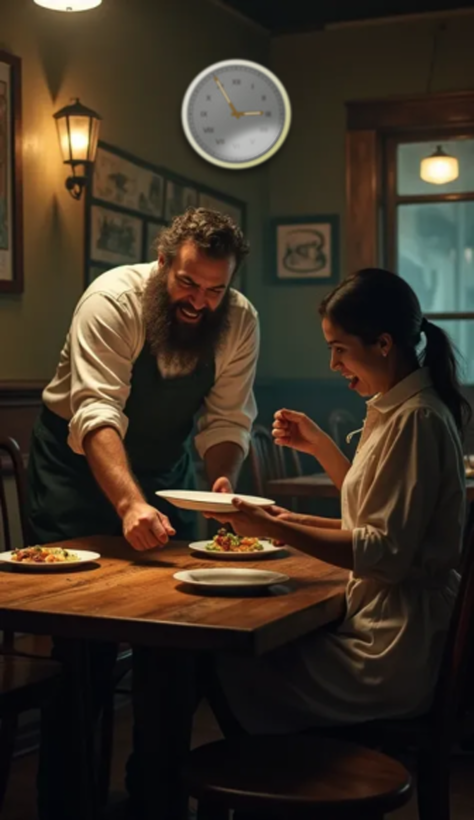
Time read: 2:55
